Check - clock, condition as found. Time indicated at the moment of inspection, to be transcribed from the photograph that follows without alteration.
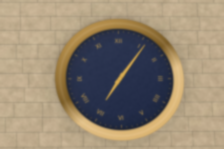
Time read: 7:06
